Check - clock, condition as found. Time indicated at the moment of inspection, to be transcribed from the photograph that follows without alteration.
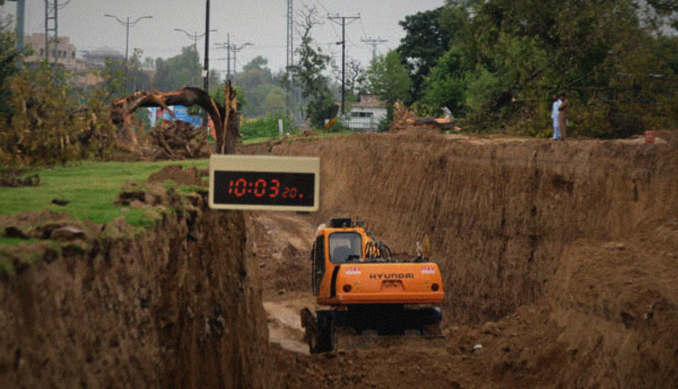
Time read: 10:03
